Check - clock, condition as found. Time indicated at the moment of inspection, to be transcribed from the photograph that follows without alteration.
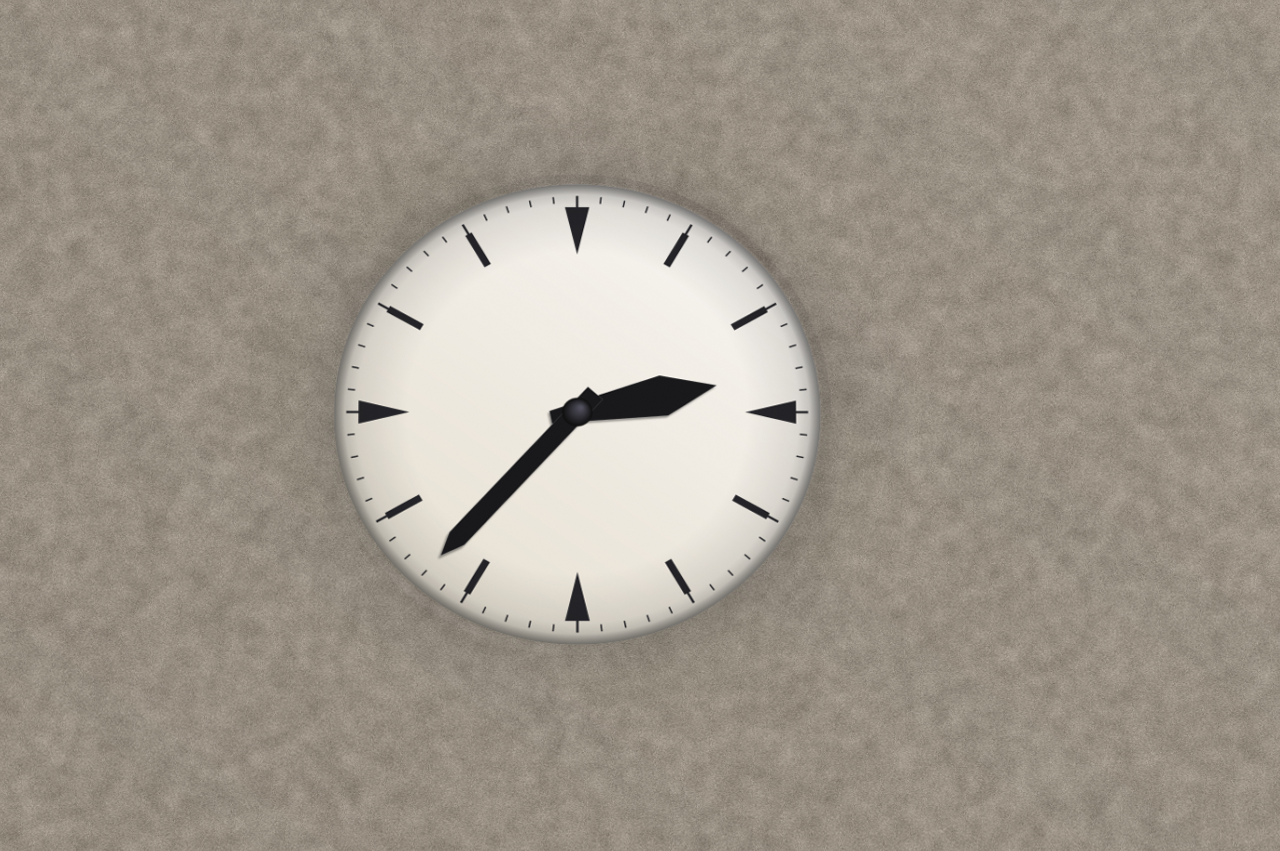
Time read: 2:37
